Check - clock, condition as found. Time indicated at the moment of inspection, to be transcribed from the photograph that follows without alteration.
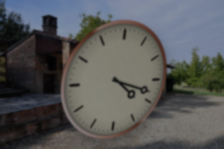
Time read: 4:18
